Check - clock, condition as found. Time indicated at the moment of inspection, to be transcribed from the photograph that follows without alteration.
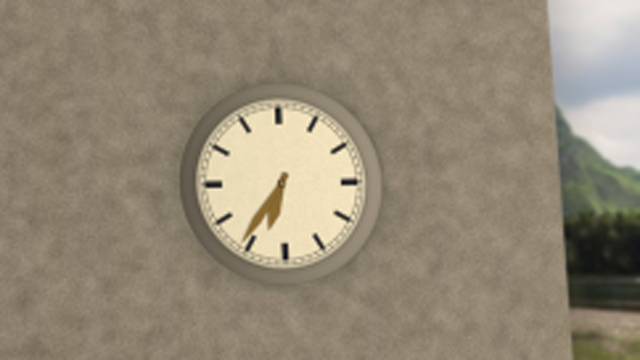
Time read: 6:36
